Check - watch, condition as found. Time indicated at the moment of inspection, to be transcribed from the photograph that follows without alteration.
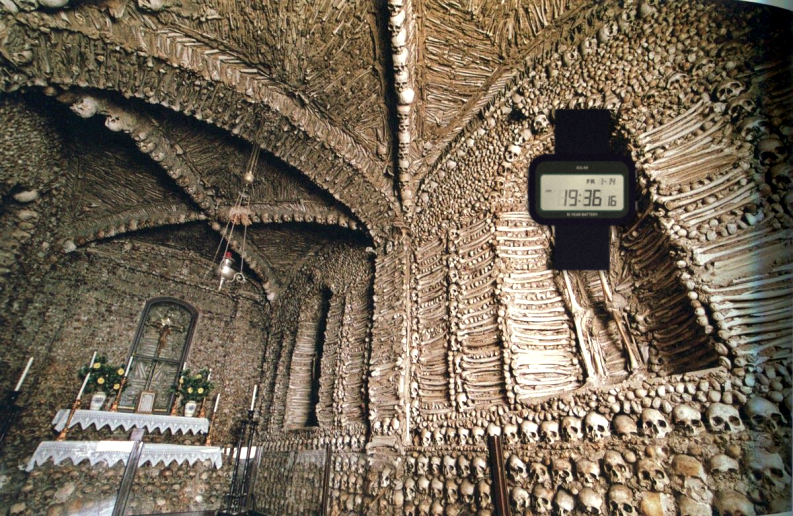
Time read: 19:36:16
